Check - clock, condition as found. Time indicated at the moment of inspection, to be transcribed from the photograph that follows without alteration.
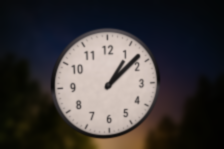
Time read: 1:08
